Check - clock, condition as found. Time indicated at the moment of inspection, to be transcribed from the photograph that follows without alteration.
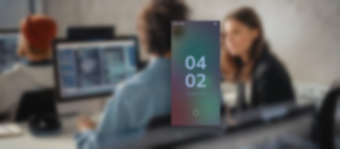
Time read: 4:02
